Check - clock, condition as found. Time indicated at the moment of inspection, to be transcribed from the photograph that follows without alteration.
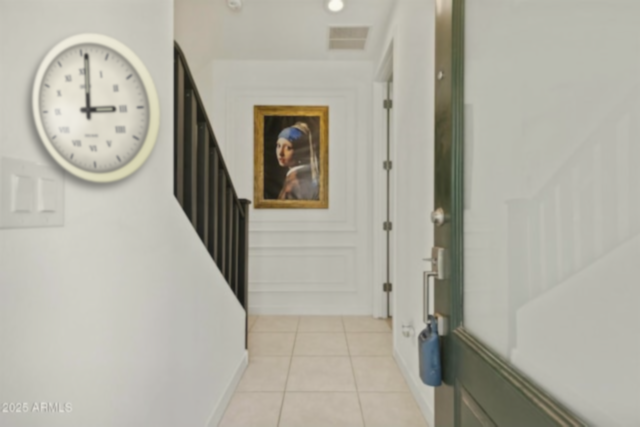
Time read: 3:01
